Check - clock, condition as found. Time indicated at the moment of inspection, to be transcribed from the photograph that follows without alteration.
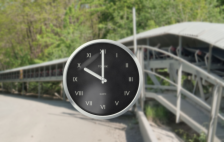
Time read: 10:00
